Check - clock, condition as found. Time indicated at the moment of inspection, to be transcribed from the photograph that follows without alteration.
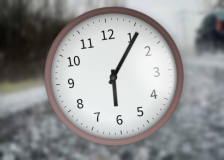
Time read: 6:06
